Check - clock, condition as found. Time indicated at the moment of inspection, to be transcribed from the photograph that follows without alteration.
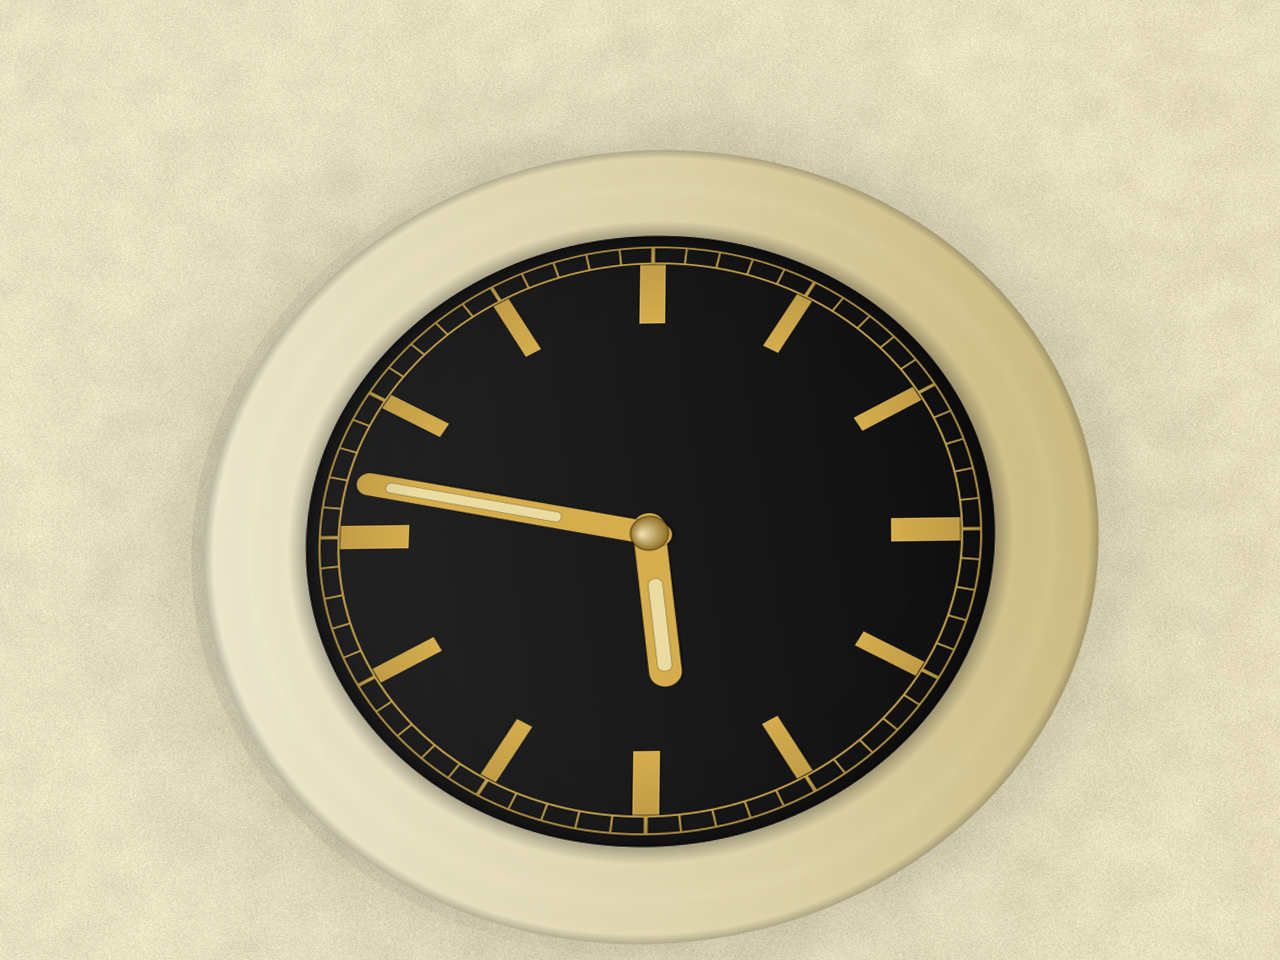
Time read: 5:47
